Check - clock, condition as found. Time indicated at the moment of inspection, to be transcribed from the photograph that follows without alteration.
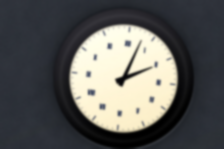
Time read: 2:03
